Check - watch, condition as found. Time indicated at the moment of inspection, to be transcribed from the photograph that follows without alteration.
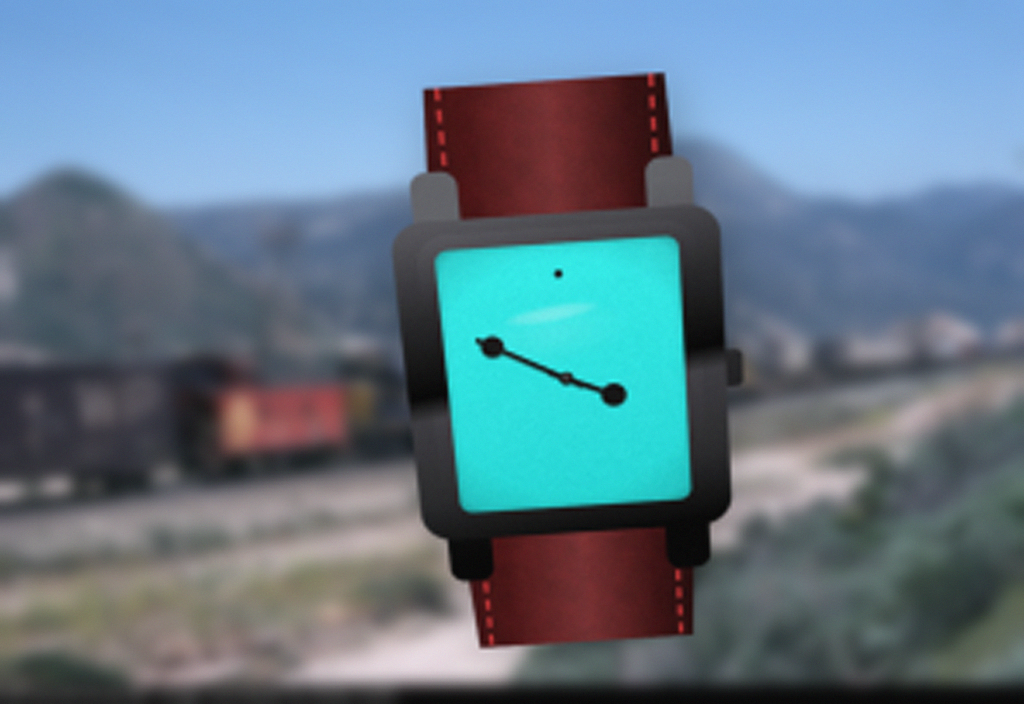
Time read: 3:50
